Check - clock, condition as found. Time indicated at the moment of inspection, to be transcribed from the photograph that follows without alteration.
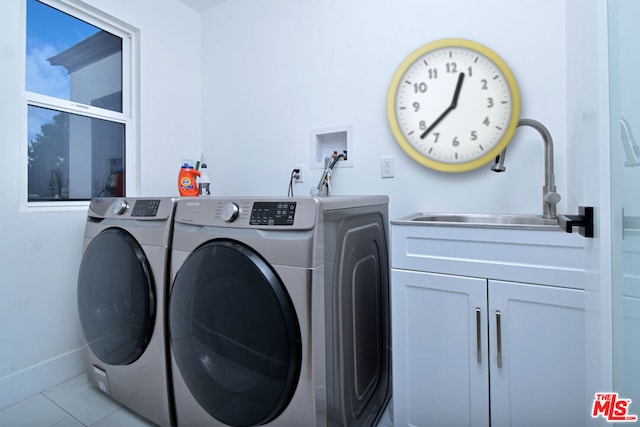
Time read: 12:38
